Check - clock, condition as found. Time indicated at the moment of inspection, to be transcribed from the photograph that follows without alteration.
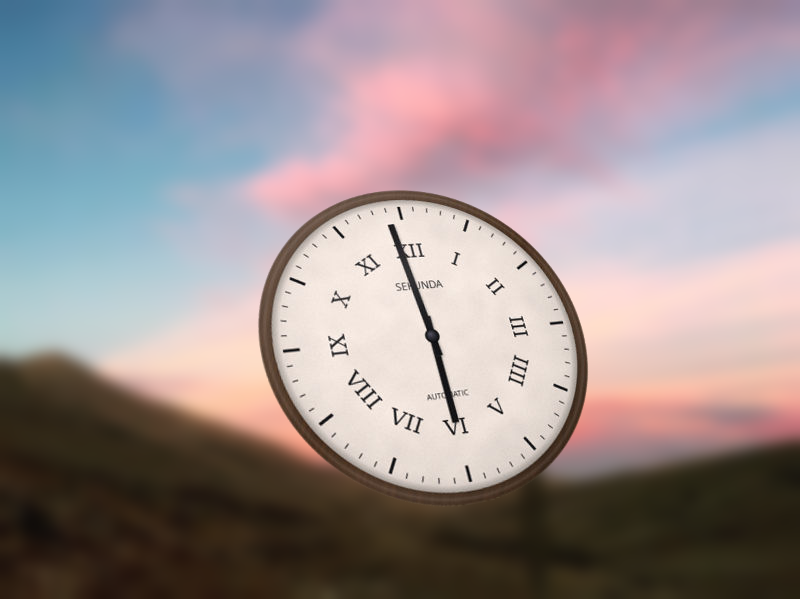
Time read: 5:59
